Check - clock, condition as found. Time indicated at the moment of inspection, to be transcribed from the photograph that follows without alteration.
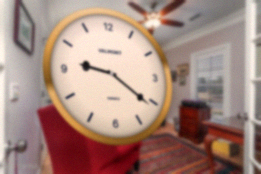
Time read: 9:21
